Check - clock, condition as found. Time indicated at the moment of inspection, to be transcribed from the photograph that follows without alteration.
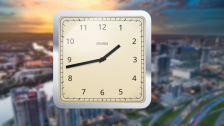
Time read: 1:43
